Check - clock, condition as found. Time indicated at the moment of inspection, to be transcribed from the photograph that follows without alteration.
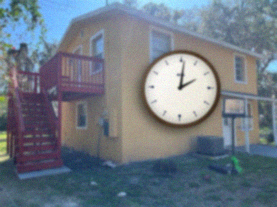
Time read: 2:01
